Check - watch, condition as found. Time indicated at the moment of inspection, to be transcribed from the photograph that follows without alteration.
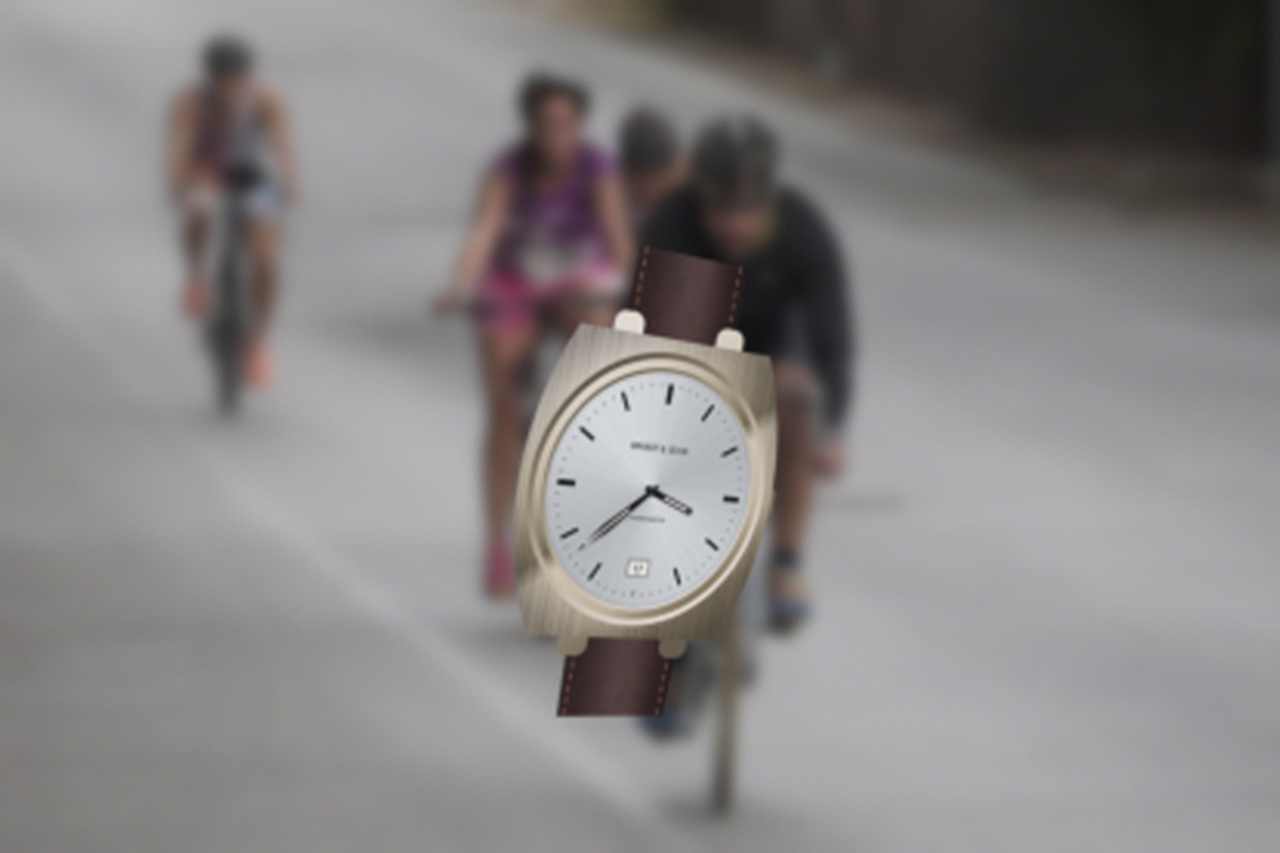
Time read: 3:38
